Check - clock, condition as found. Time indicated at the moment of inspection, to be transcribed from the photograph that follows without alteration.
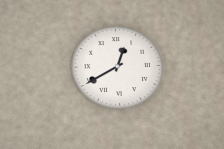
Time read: 12:40
